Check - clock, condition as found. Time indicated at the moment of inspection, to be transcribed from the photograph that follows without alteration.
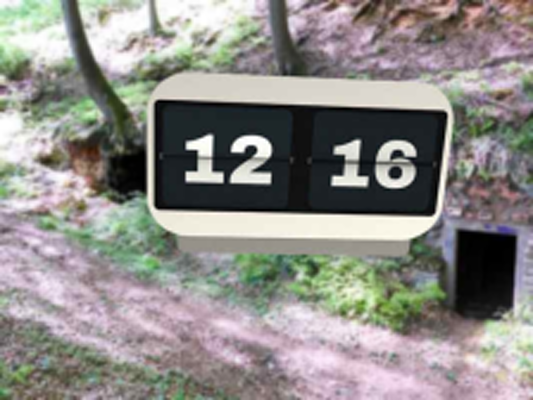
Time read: 12:16
